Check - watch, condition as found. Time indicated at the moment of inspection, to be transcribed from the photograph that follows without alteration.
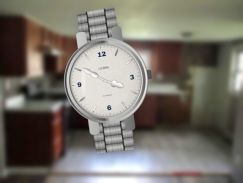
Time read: 3:51
